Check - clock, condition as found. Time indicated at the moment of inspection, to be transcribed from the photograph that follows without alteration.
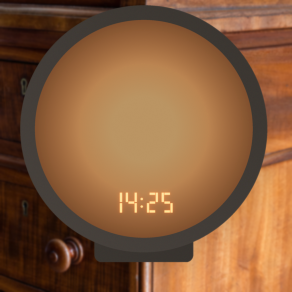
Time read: 14:25
